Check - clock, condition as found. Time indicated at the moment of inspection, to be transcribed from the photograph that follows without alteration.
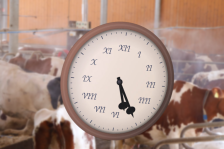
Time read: 5:25
